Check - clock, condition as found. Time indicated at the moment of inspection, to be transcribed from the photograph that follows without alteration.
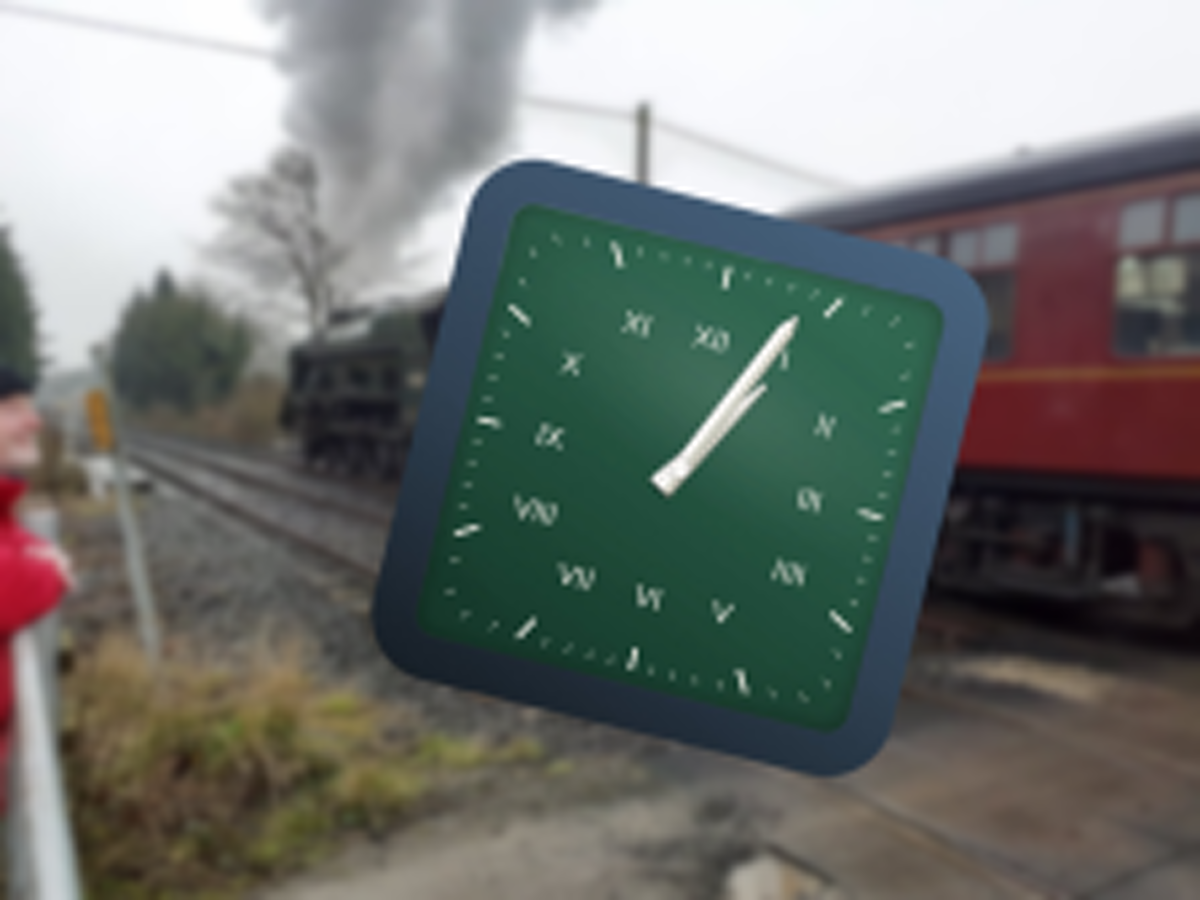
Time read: 1:04
